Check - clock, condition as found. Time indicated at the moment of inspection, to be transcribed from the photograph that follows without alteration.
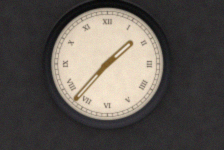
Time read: 1:37
